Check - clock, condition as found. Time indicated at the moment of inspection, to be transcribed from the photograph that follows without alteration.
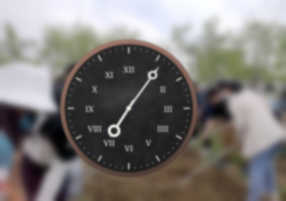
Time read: 7:06
